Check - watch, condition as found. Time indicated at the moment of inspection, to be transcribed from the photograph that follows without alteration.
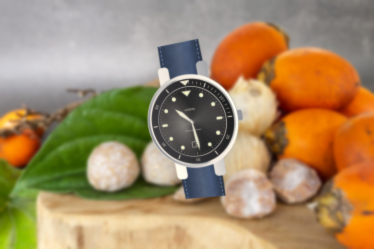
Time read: 10:29
